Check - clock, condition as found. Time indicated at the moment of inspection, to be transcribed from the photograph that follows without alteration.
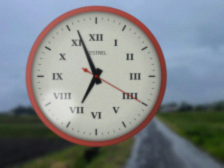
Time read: 6:56:20
